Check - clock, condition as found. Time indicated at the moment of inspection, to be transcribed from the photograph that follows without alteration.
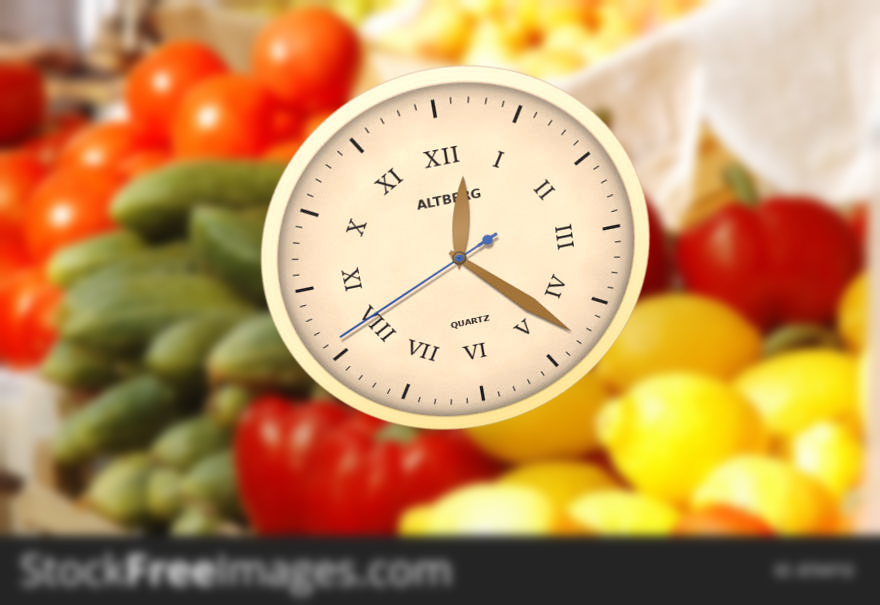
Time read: 12:22:41
